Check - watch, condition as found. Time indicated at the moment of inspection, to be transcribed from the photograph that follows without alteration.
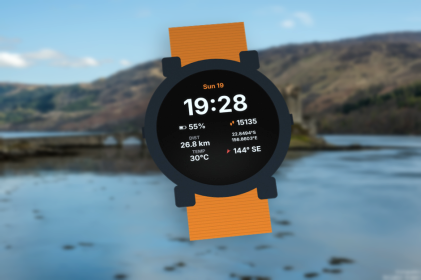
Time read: 19:28
